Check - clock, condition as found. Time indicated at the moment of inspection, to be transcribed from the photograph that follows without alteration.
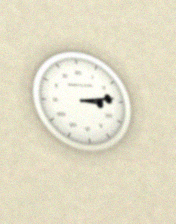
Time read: 3:14
